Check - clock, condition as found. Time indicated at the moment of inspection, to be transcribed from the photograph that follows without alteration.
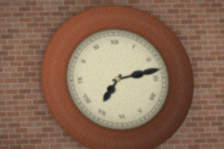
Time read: 7:13
